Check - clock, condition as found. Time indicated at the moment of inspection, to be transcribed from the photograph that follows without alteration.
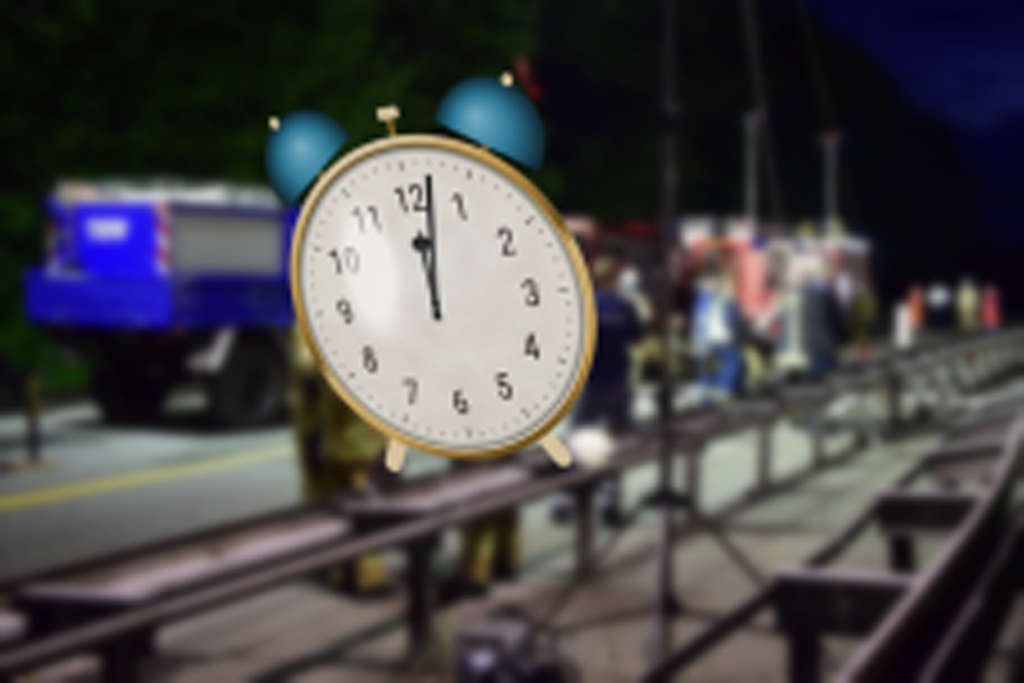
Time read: 12:02
